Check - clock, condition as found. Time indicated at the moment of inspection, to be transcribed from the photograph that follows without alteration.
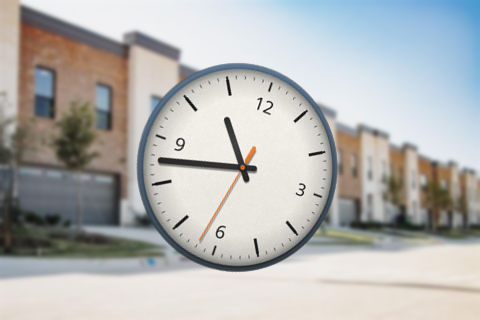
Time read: 10:42:32
